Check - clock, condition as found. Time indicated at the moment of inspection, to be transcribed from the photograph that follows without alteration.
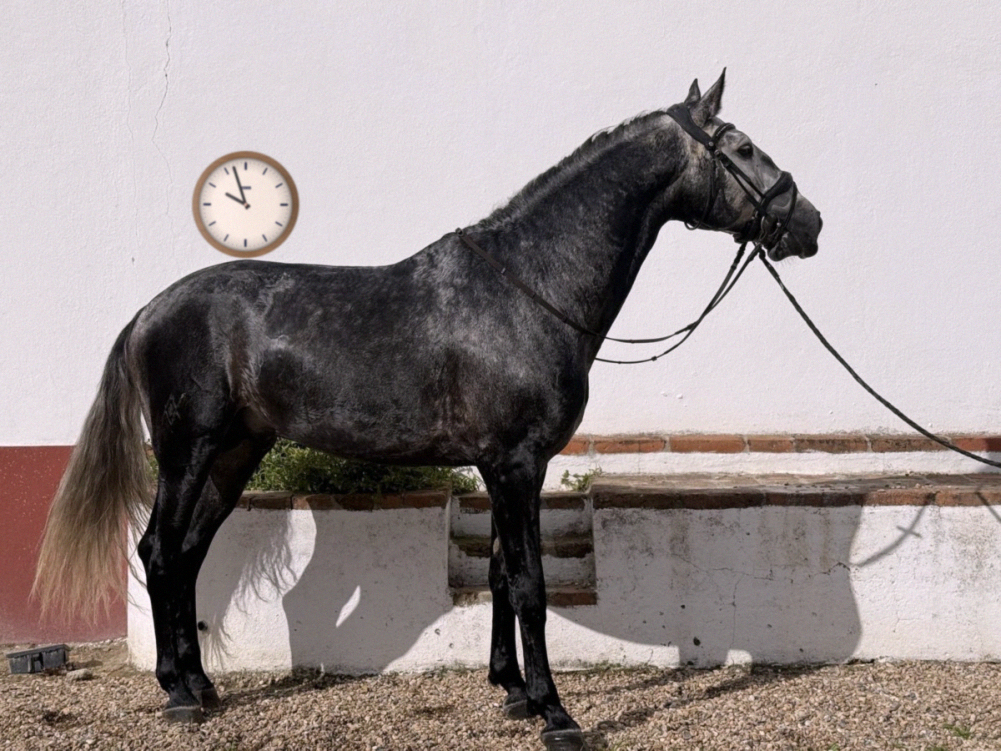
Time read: 9:57
